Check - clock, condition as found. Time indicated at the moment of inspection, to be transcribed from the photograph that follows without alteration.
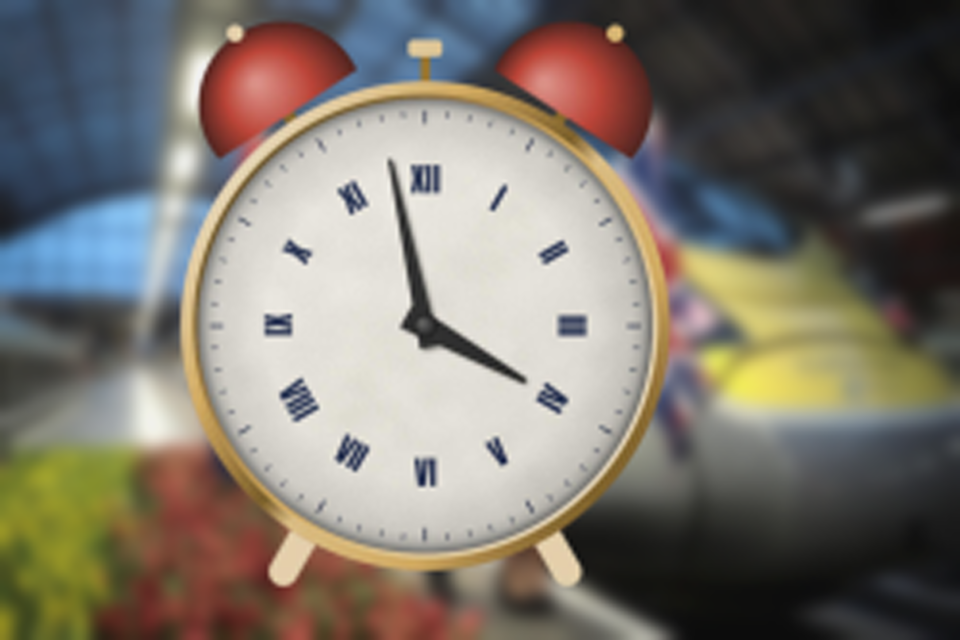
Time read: 3:58
